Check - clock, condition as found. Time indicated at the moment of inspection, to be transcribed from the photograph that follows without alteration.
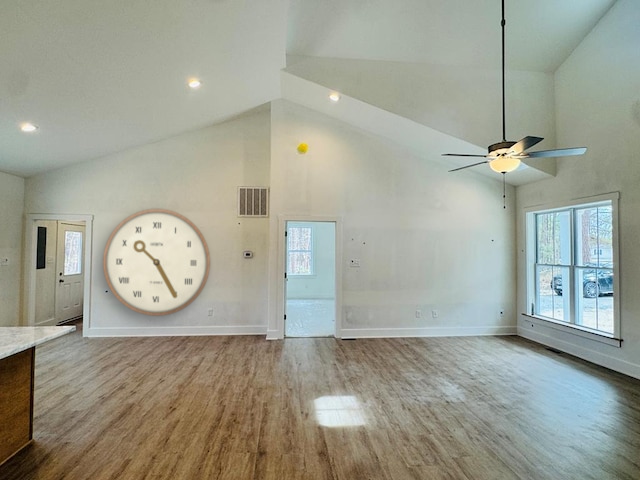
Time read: 10:25
